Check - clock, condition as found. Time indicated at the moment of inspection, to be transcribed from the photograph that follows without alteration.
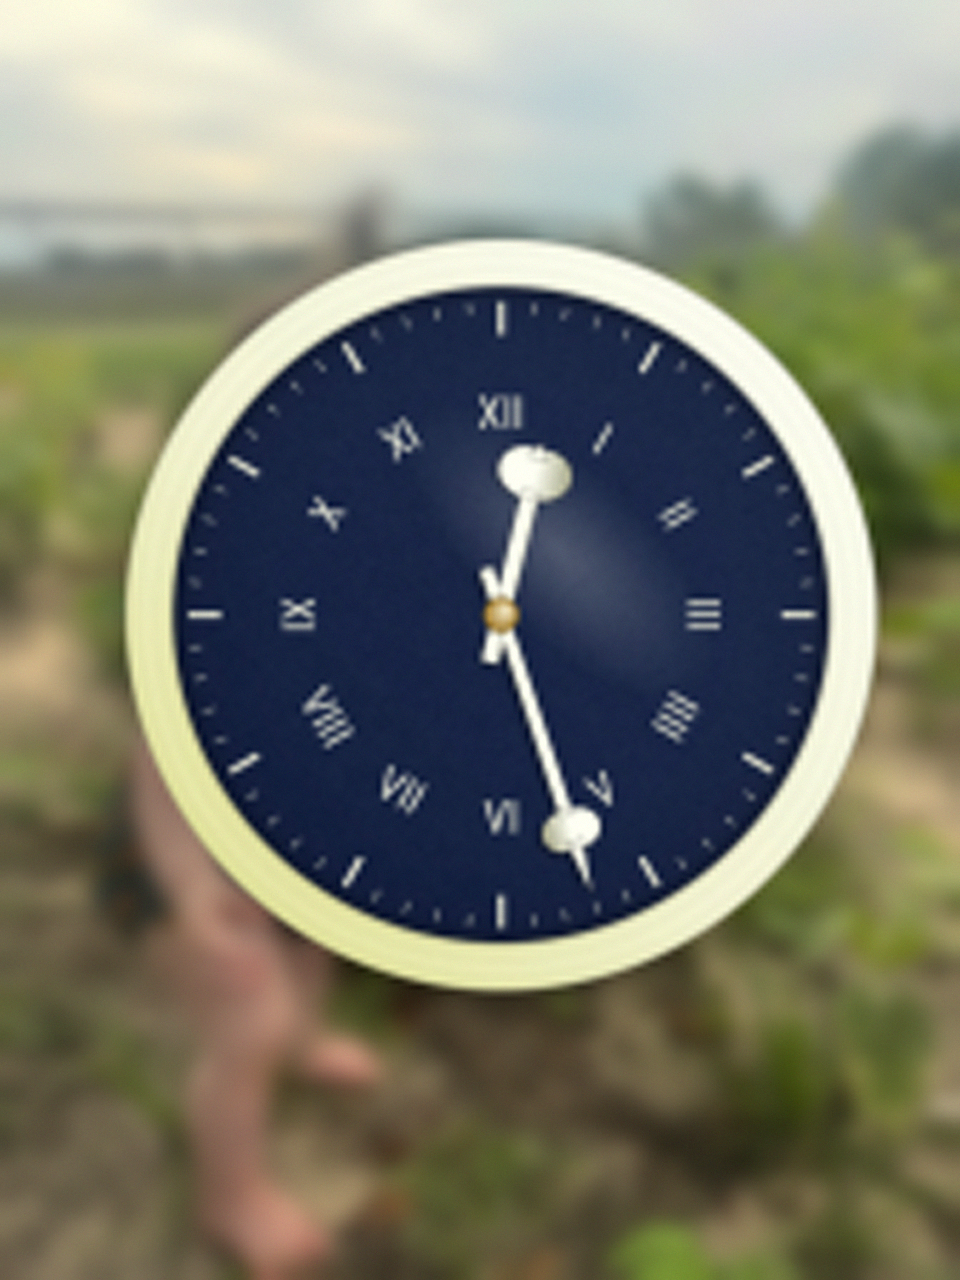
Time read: 12:27
